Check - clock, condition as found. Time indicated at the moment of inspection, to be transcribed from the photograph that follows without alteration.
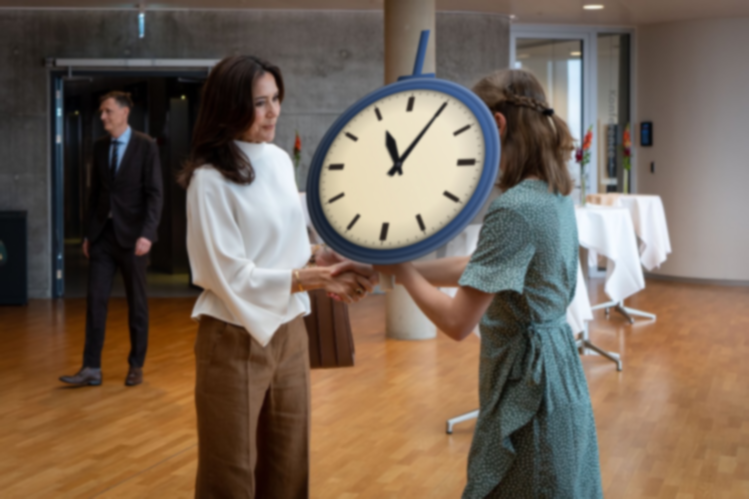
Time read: 11:05
